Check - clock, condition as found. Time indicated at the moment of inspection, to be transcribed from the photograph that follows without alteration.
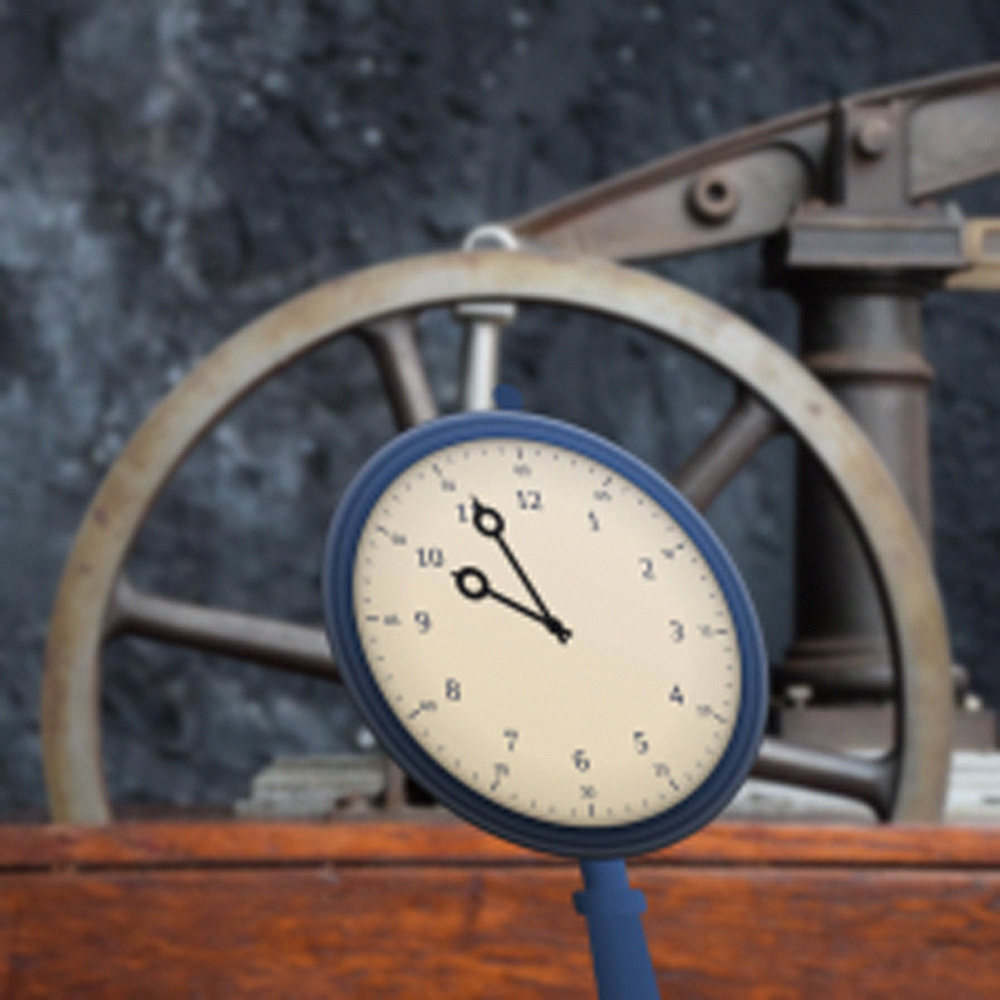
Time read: 9:56
